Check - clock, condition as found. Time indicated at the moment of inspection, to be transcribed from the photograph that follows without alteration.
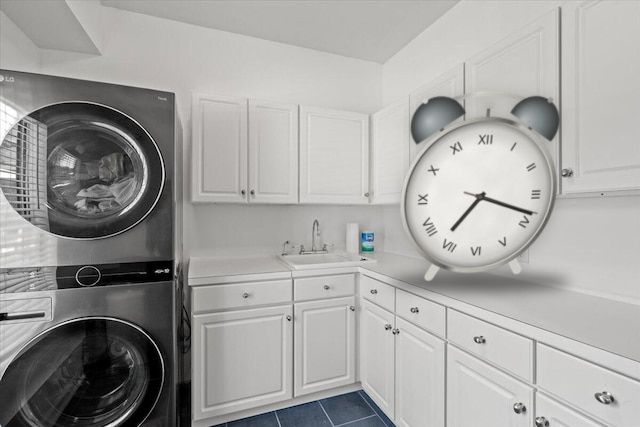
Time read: 7:18:18
